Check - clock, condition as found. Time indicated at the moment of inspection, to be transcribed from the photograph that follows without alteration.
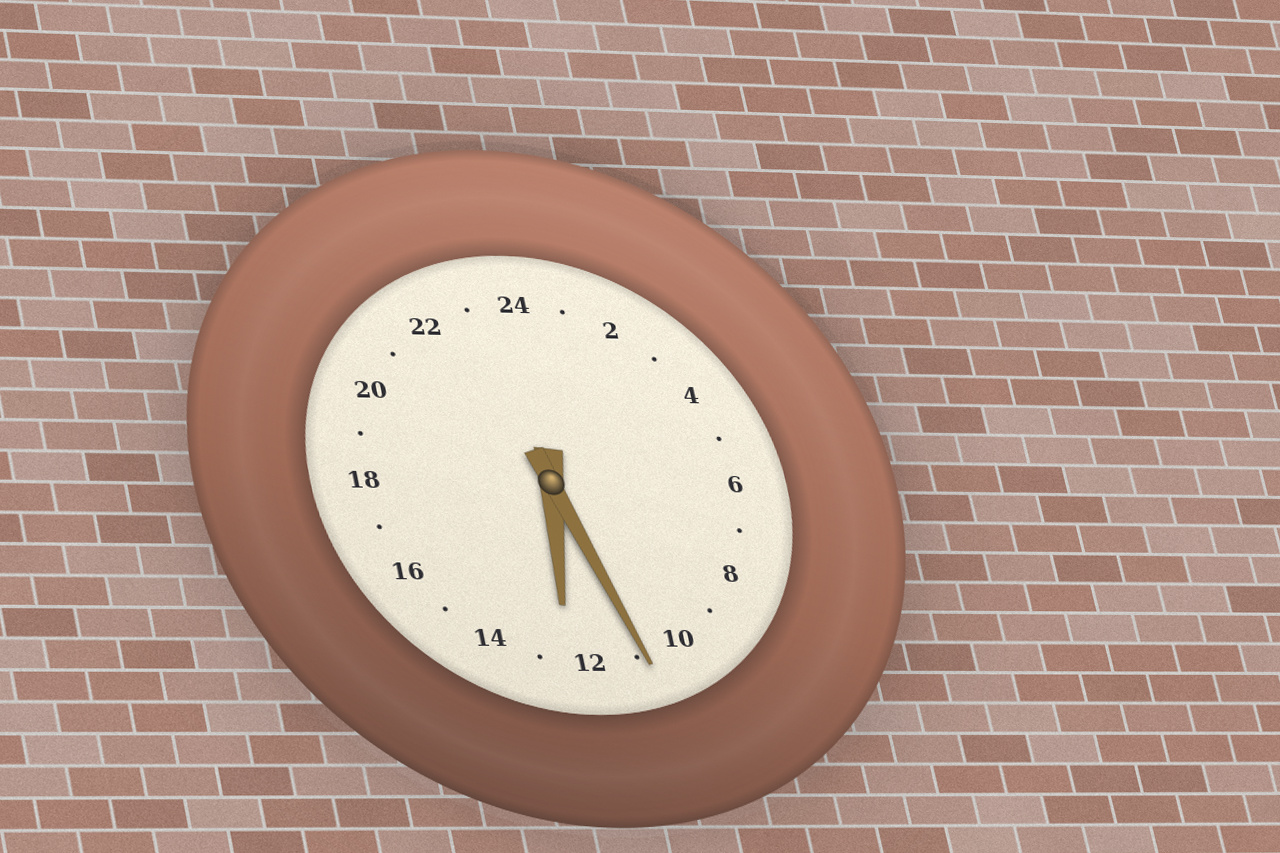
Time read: 12:27
